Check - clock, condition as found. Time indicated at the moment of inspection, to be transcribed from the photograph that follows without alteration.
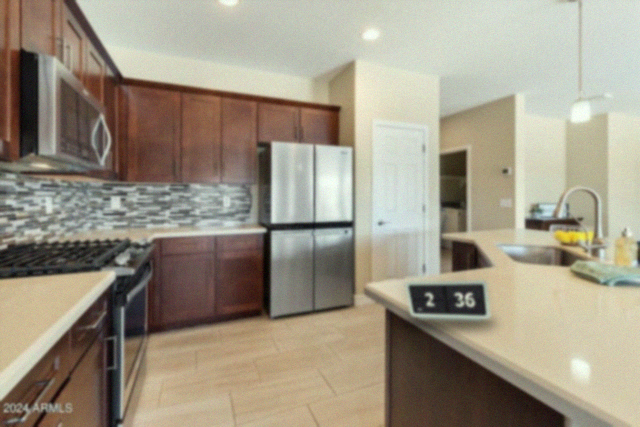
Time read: 2:36
